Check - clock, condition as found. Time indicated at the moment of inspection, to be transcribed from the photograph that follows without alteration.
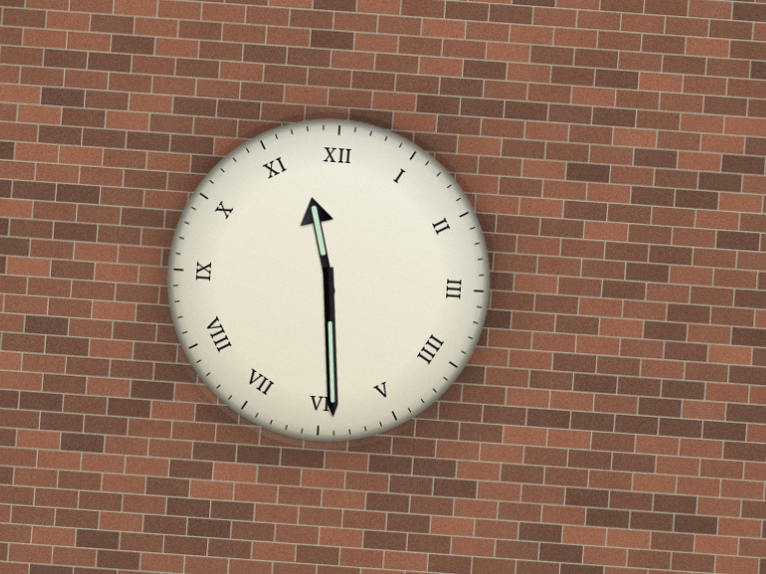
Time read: 11:29
